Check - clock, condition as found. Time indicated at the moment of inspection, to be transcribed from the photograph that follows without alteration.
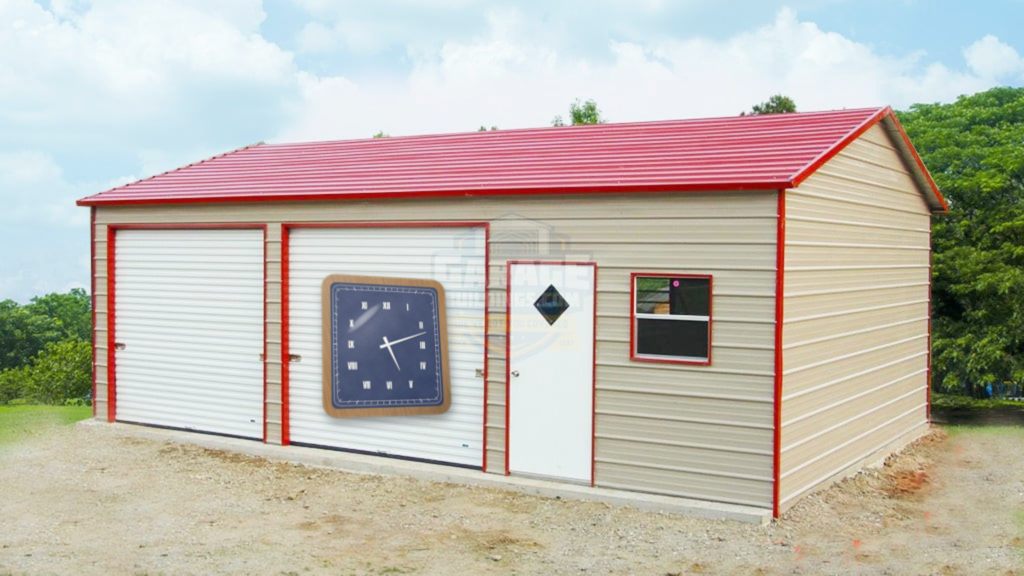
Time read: 5:12
